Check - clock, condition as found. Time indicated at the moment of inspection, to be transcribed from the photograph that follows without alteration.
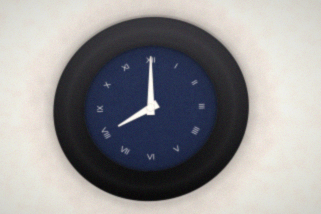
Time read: 8:00
